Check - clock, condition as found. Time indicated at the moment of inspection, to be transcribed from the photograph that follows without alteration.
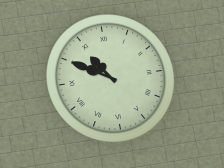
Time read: 10:50
